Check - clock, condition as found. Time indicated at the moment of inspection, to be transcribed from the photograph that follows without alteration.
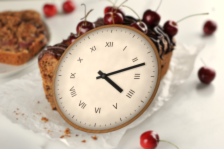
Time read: 4:12
